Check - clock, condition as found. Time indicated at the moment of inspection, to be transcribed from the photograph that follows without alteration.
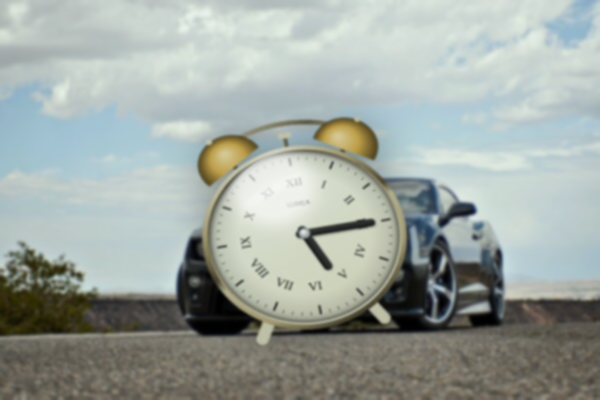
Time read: 5:15
